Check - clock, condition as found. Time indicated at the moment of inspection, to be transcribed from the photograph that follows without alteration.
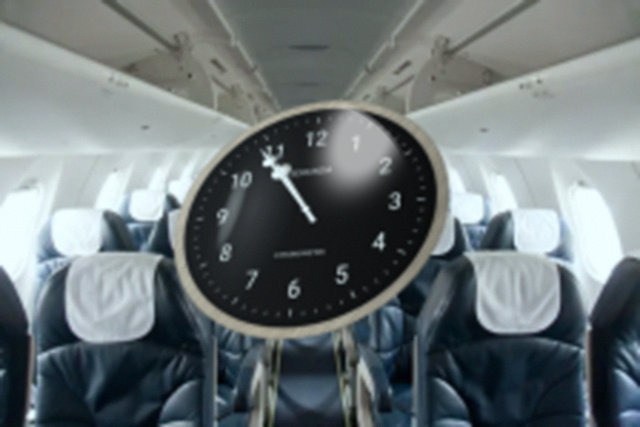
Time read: 10:54
